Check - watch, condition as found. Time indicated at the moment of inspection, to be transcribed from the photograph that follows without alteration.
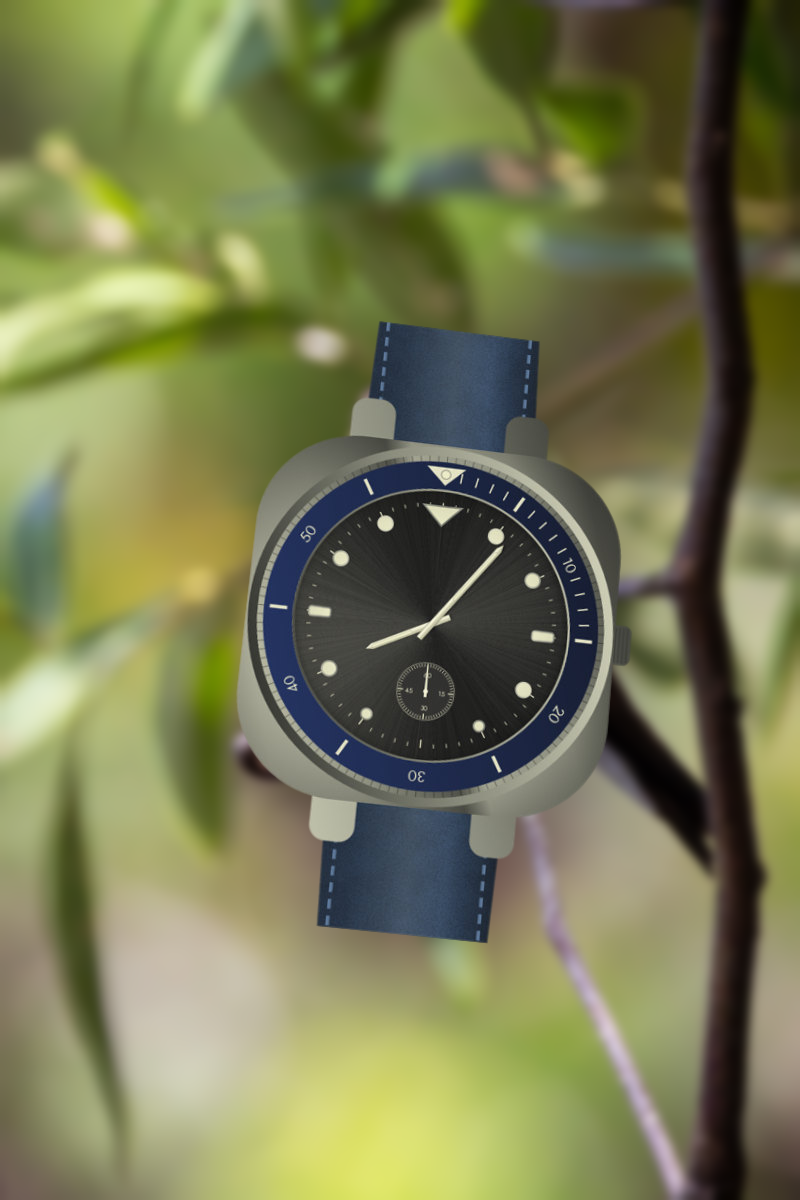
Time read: 8:06
